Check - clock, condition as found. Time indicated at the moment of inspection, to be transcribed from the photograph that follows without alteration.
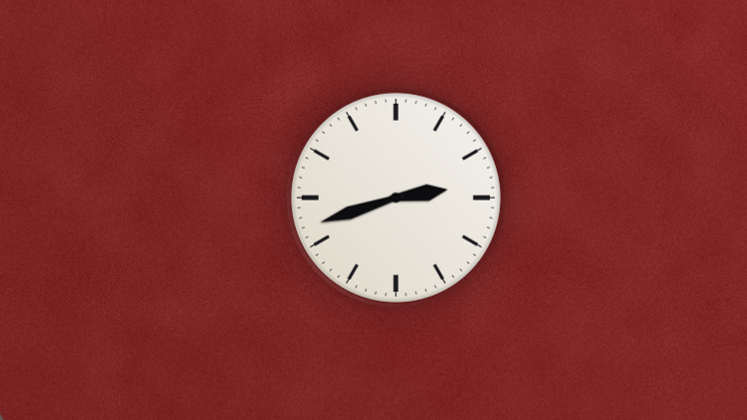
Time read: 2:42
